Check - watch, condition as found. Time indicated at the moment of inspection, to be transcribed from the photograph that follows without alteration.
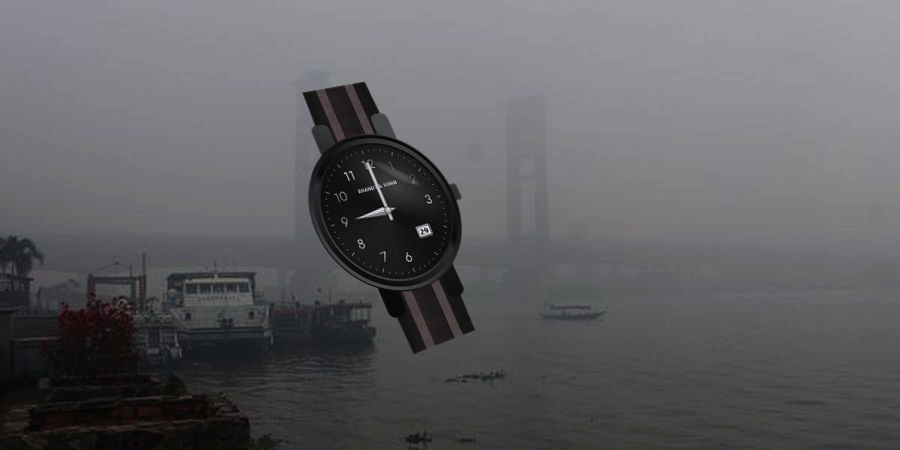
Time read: 9:00
